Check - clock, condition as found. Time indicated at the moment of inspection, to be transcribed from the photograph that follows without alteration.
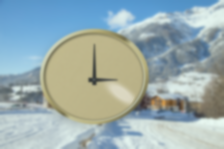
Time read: 3:00
